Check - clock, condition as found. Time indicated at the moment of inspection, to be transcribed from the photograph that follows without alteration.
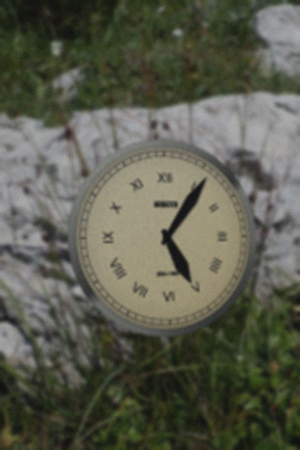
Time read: 5:06
